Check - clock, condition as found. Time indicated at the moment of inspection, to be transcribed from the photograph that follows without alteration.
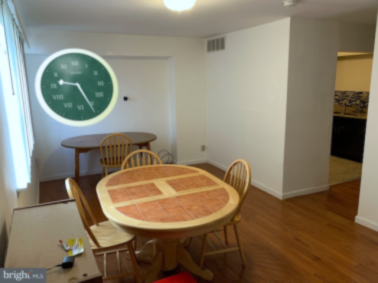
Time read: 9:26
